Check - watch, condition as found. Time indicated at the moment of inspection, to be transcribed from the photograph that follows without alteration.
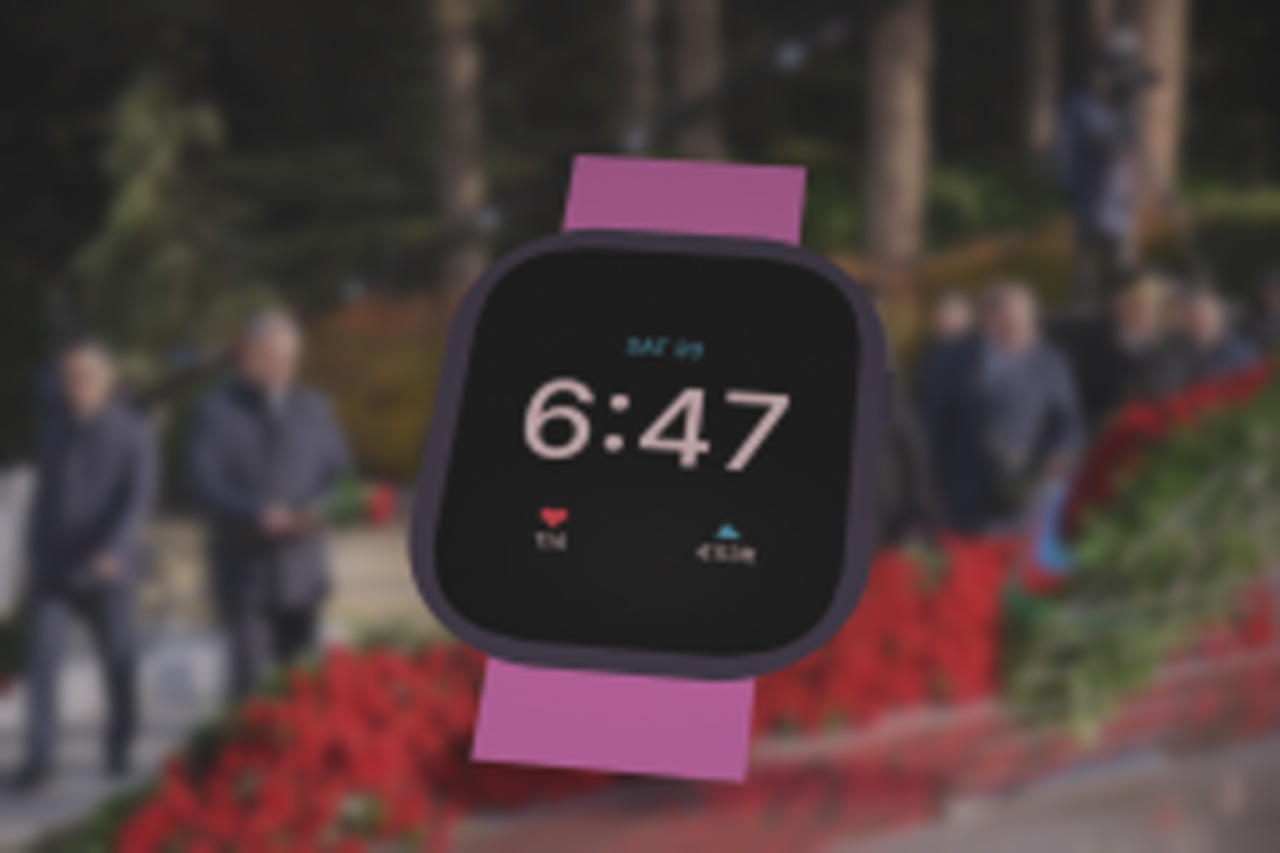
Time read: 6:47
